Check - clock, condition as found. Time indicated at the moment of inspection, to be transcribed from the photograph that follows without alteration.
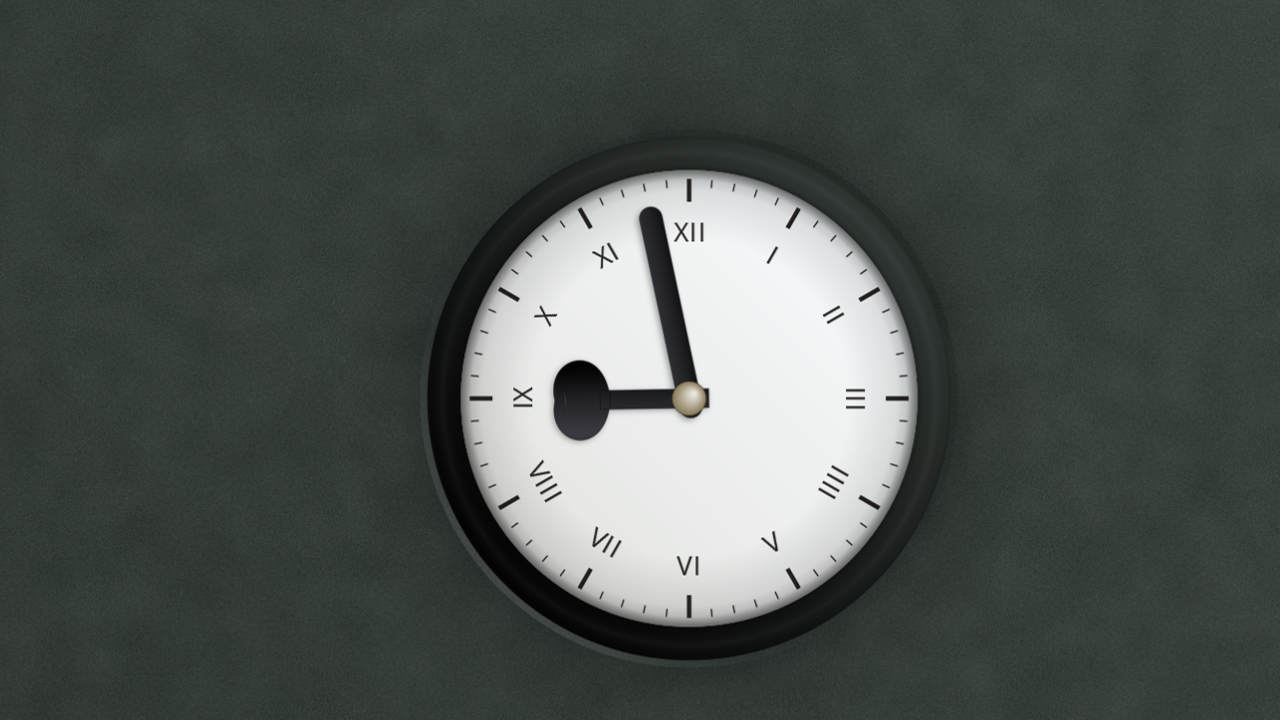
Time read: 8:58
